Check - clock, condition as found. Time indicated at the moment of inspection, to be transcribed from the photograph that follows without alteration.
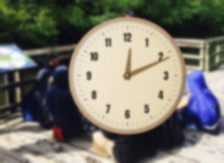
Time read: 12:11
